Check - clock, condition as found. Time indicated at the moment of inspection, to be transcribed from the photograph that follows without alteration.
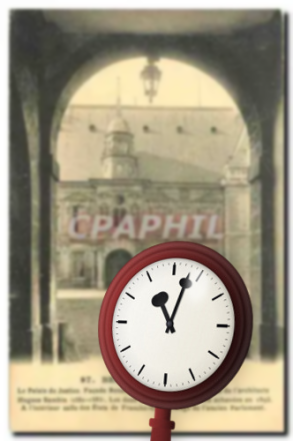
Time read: 11:03
